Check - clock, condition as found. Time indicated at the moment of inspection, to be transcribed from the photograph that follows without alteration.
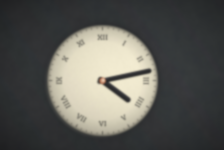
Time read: 4:13
